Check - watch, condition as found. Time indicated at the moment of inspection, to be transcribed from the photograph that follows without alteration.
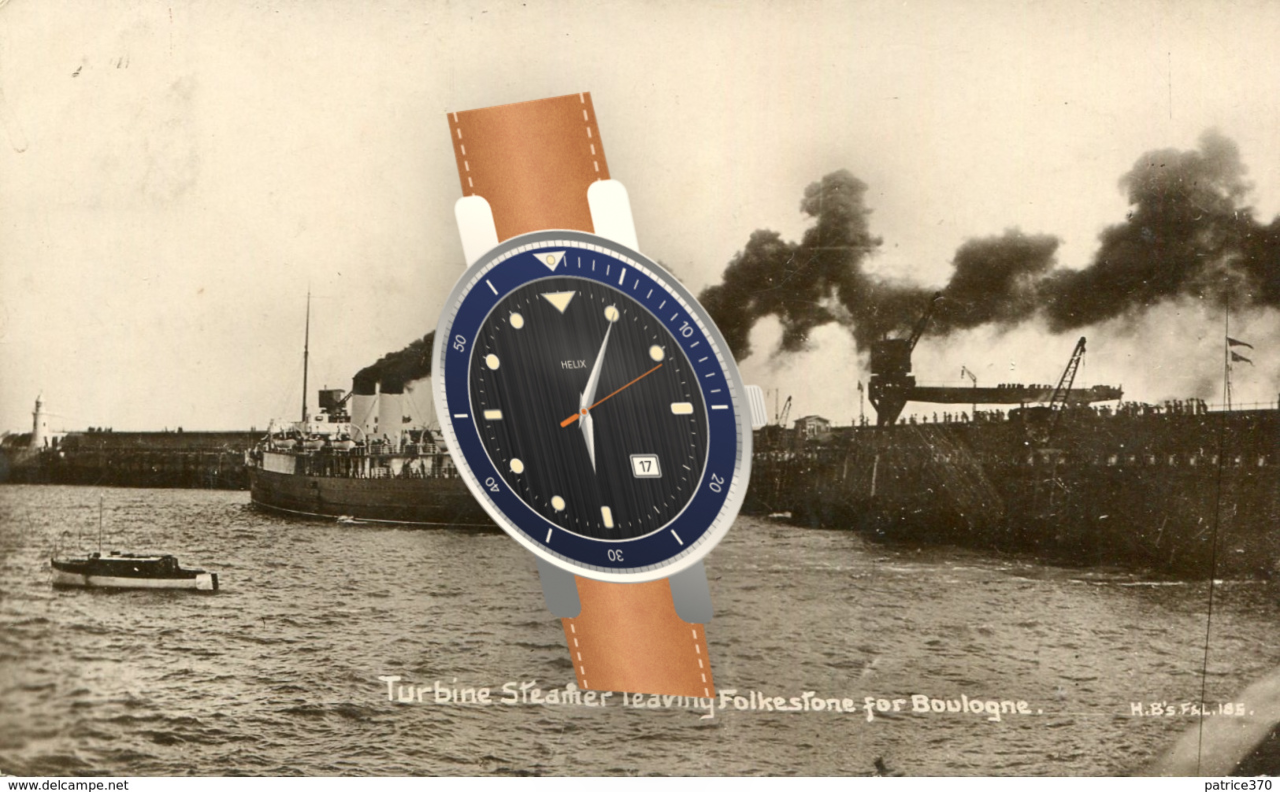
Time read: 6:05:11
